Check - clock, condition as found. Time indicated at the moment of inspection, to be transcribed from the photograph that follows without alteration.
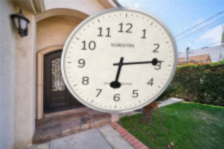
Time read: 6:14
